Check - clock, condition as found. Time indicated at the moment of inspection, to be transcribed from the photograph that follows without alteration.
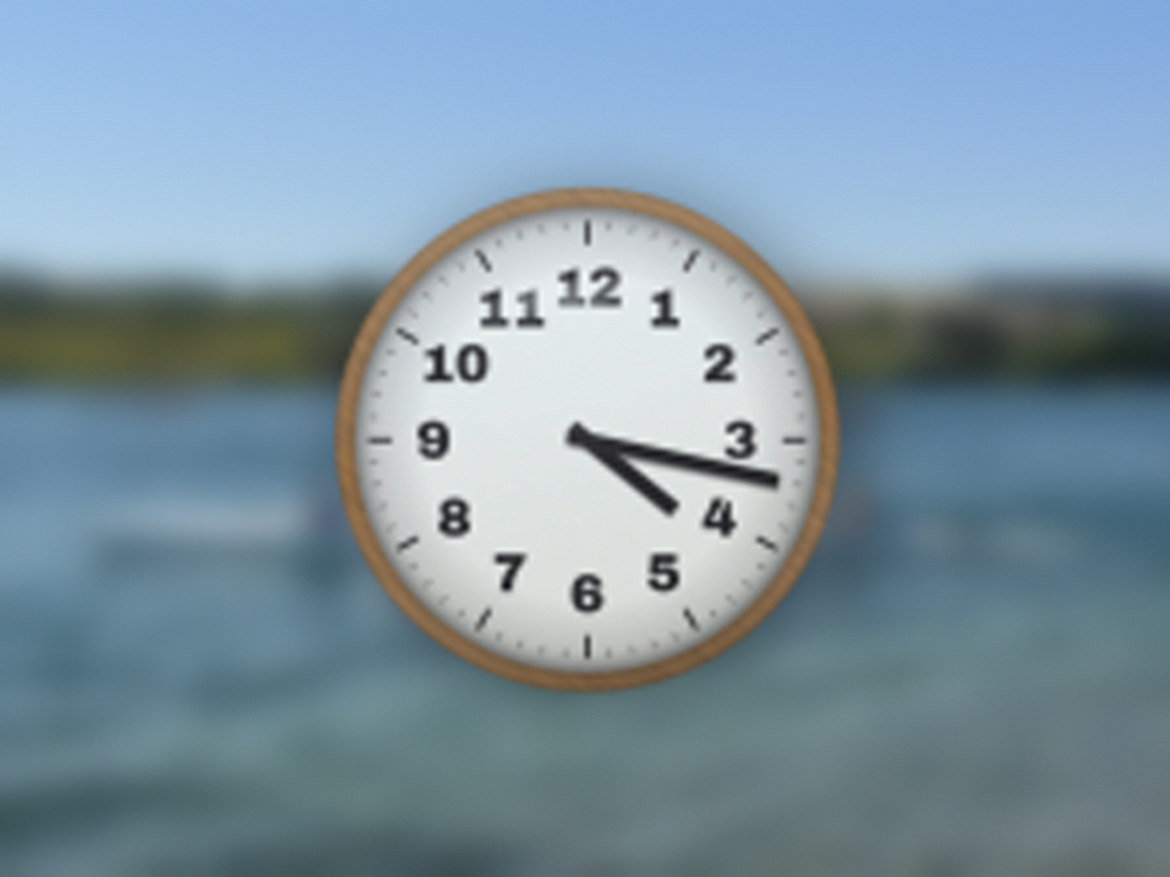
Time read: 4:17
